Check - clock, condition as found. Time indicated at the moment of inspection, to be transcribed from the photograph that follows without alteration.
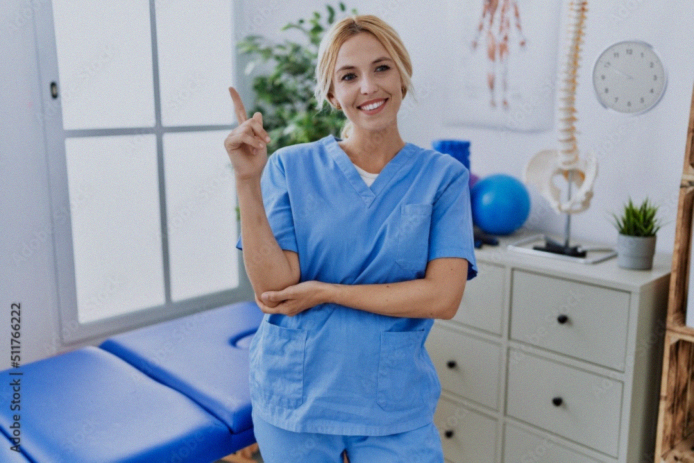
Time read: 9:50
